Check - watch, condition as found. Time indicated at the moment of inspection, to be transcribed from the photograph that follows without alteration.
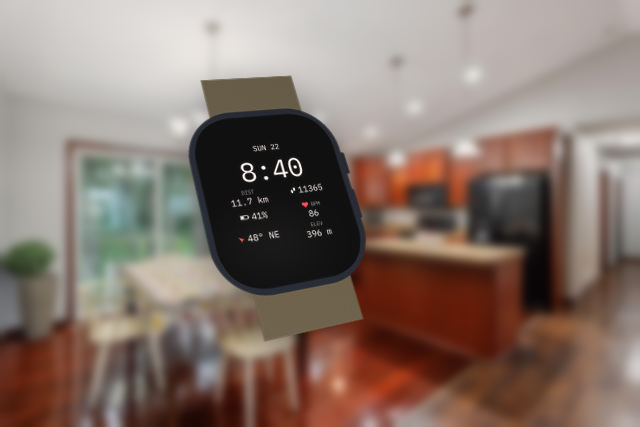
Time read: 8:40
